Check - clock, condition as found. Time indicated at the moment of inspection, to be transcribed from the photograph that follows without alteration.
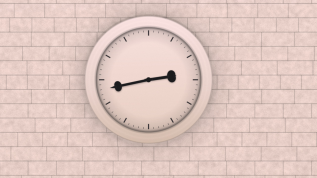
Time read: 2:43
